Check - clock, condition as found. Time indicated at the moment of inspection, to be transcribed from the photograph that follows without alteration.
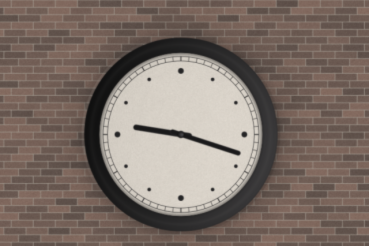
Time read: 9:18
